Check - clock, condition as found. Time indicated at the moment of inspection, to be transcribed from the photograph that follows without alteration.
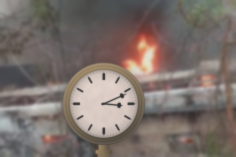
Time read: 3:11
